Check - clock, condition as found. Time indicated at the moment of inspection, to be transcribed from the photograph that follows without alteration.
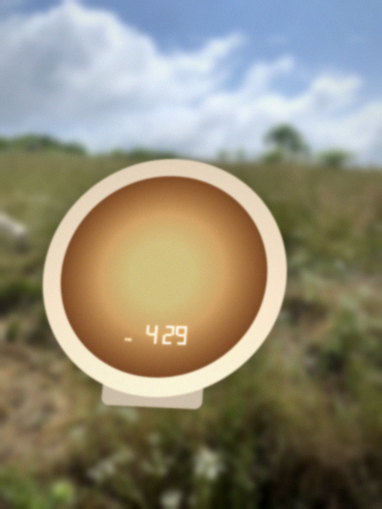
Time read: 4:29
